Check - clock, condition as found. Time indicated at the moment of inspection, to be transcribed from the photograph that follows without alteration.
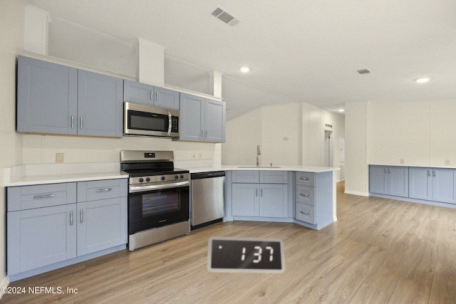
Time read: 1:37
